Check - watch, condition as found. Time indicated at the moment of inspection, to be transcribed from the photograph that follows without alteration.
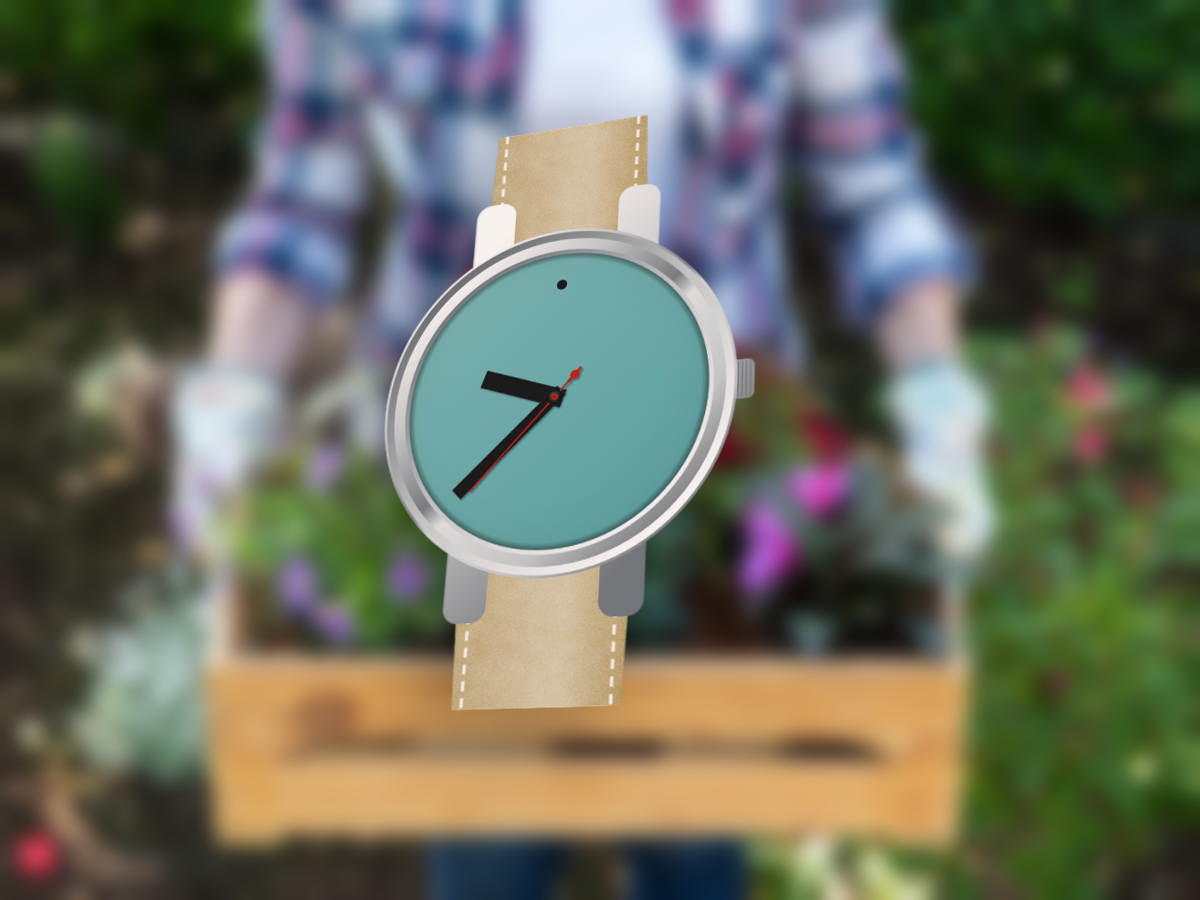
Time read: 9:37:37
